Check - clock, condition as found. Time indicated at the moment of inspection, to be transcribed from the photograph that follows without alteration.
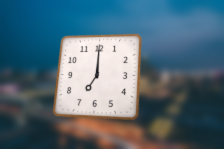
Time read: 7:00
